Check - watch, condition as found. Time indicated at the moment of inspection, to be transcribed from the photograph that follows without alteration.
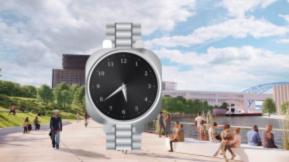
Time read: 5:39
